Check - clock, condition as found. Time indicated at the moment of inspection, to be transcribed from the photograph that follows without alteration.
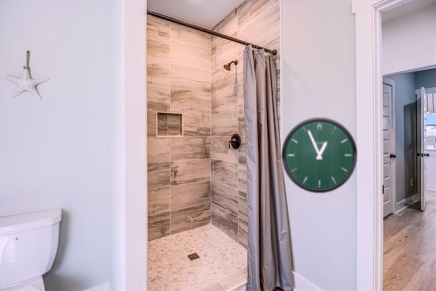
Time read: 12:56
